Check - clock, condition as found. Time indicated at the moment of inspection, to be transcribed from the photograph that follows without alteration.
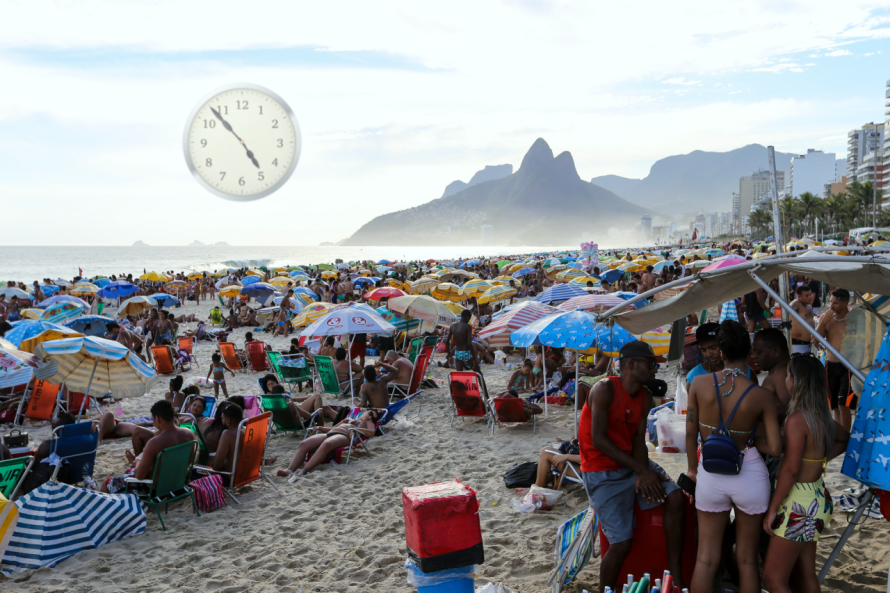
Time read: 4:53
